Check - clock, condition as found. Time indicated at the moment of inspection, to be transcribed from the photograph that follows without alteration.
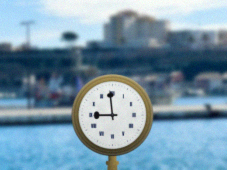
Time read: 8:59
